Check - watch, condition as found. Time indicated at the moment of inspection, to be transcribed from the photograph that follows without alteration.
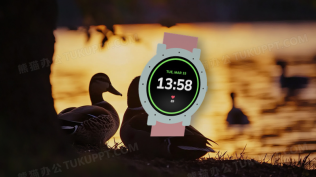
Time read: 13:58
